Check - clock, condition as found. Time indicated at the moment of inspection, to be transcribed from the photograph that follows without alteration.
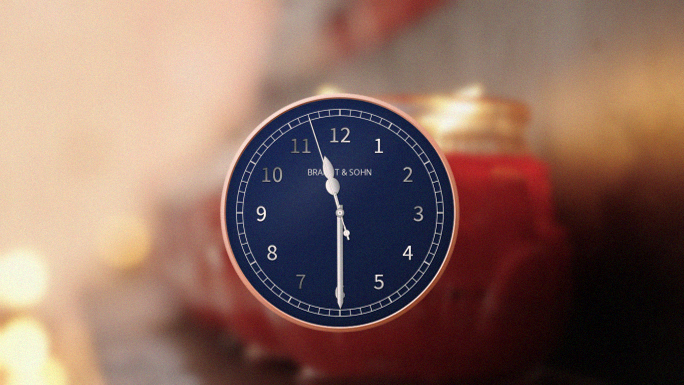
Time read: 11:29:57
